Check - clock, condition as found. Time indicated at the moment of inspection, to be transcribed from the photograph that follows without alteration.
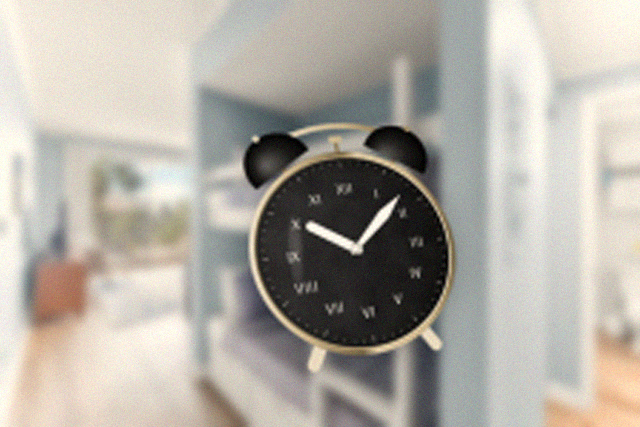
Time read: 10:08
